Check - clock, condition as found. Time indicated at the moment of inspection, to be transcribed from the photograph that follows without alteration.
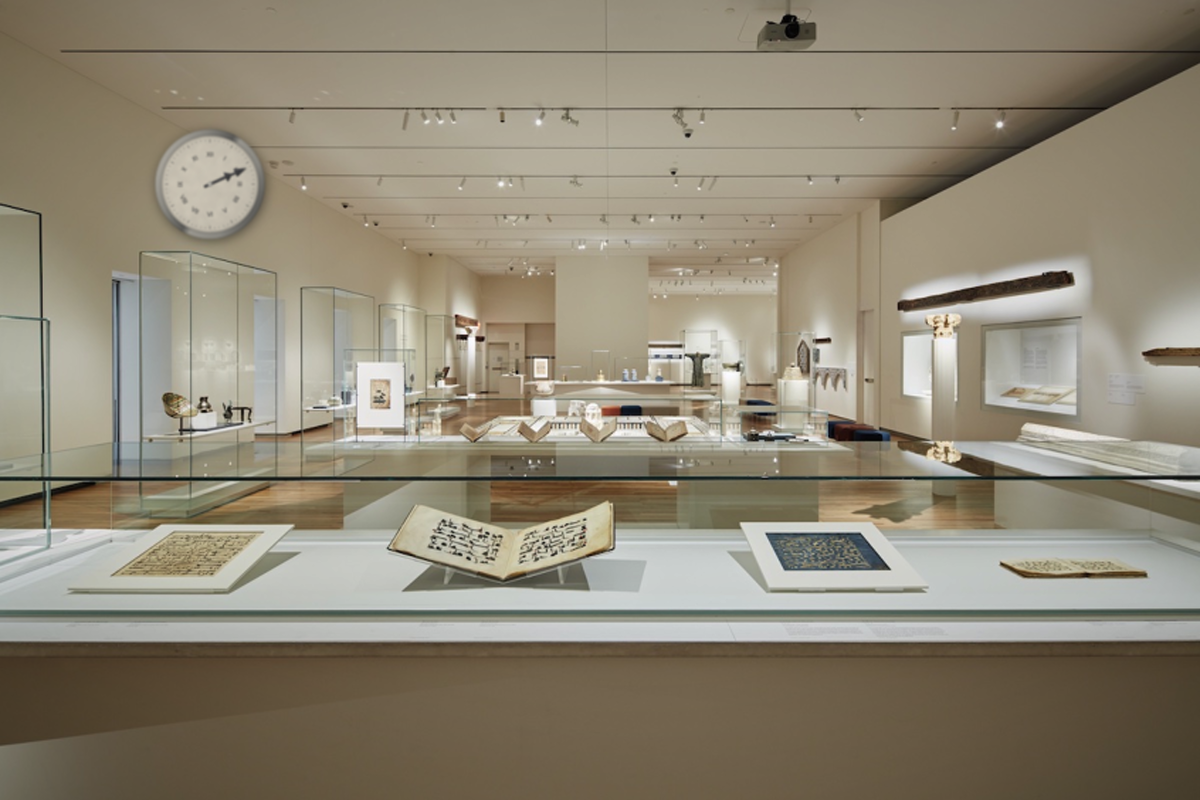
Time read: 2:11
